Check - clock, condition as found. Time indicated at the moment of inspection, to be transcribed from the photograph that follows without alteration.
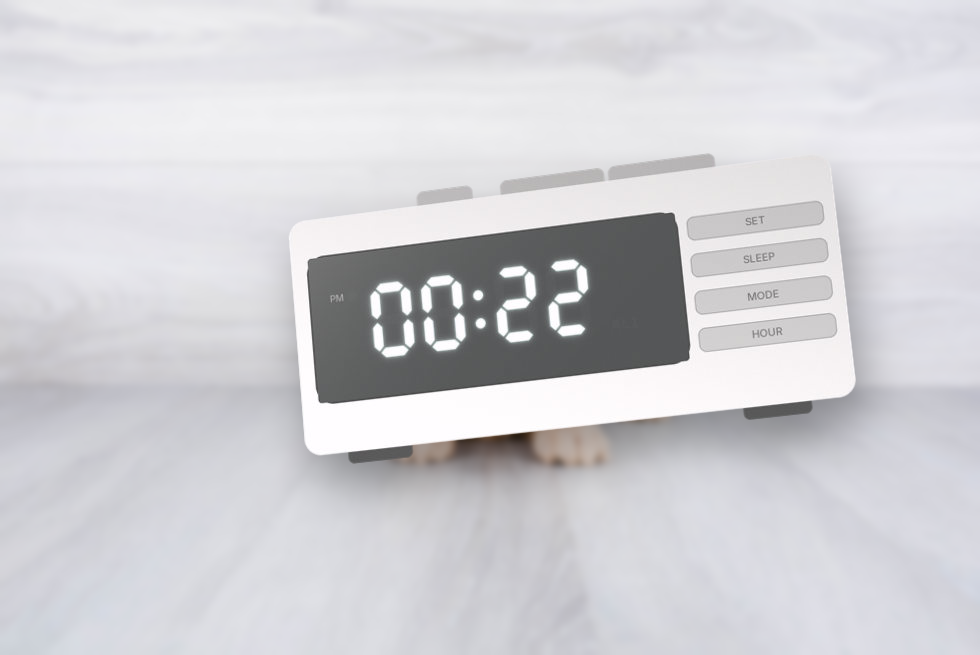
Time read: 0:22
